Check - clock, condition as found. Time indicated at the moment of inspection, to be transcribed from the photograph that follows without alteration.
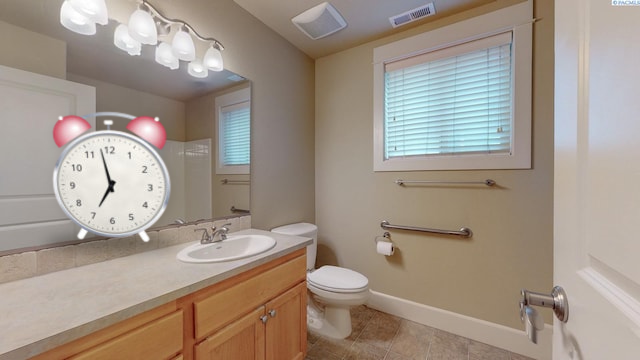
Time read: 6:58
